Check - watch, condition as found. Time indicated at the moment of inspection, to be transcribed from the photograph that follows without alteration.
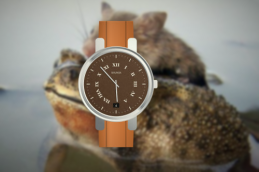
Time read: 5:53
